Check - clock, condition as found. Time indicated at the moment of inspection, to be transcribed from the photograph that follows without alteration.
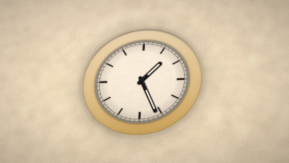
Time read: 1:26
